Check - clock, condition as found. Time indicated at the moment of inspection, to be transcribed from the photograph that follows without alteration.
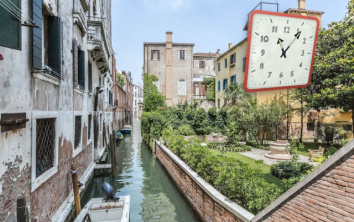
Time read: 11:06
